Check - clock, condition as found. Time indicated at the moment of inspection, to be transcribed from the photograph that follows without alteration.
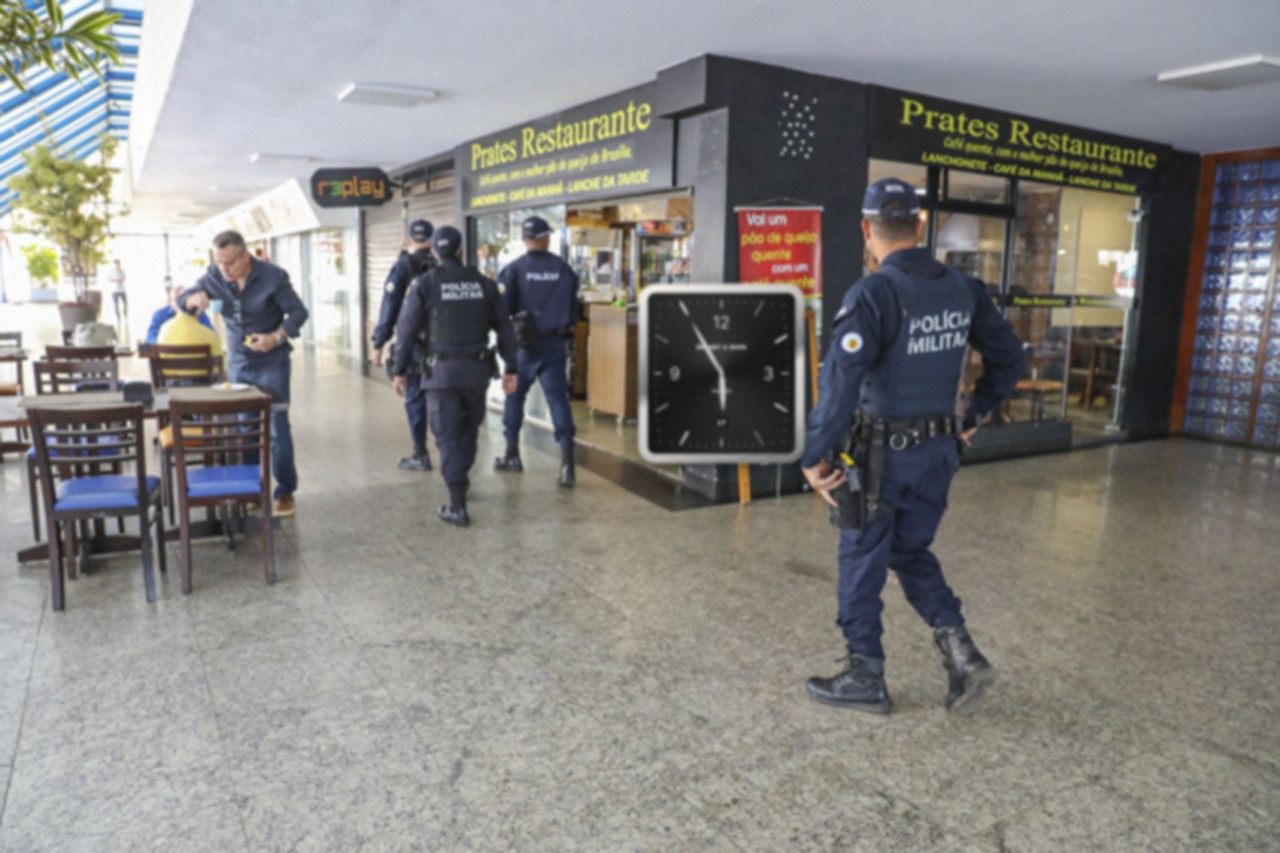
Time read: 5:55
